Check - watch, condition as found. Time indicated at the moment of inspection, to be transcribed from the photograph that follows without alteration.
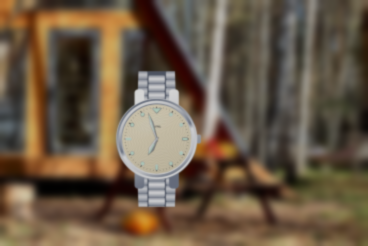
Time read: 6:57
